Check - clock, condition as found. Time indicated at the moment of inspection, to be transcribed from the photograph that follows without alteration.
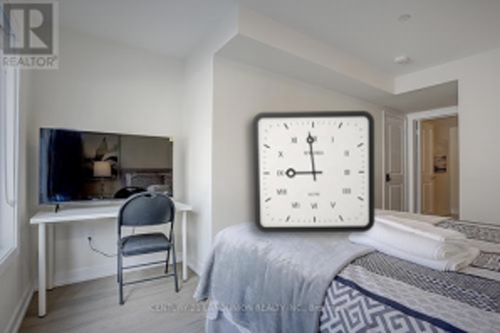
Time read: 8:59
